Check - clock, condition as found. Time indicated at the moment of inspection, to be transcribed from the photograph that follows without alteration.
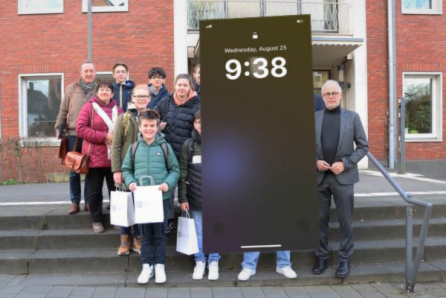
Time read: 9:38
